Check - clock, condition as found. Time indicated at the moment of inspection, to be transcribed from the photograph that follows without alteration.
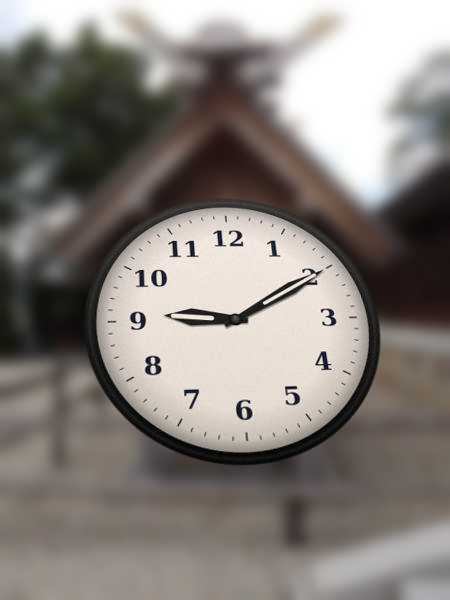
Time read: 9:10
